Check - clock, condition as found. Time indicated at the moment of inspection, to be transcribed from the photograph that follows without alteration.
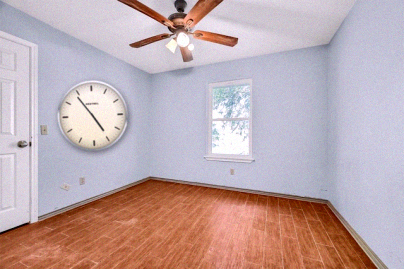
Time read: 4:54
